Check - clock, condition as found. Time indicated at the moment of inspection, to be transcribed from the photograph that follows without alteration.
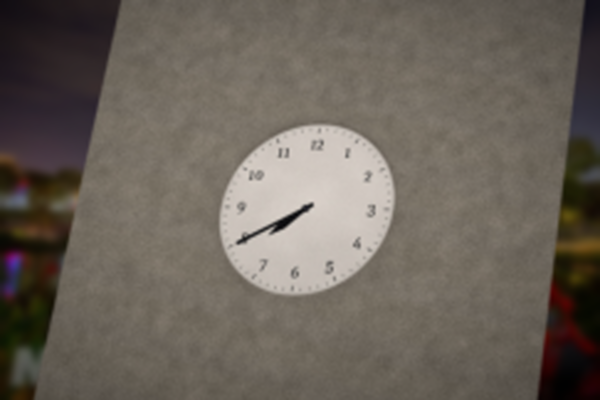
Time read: 7:40
